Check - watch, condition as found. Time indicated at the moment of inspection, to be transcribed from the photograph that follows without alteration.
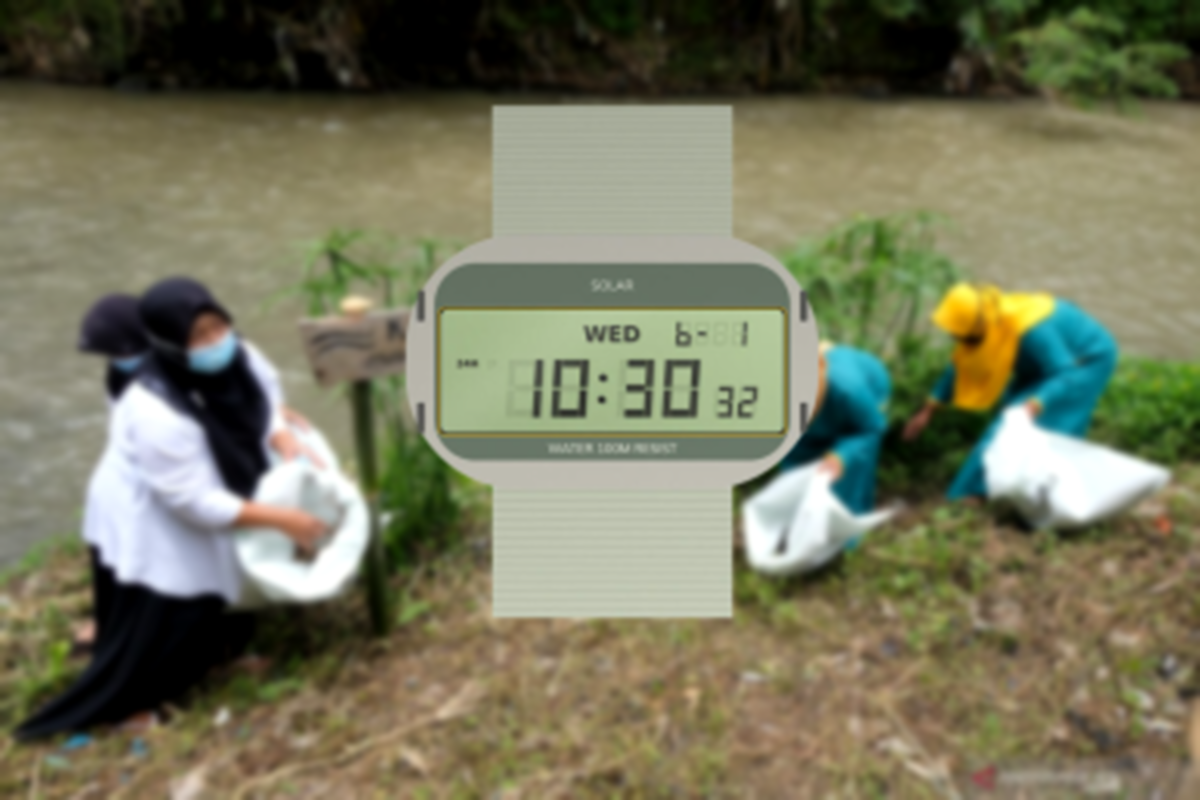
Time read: 10:30:32
